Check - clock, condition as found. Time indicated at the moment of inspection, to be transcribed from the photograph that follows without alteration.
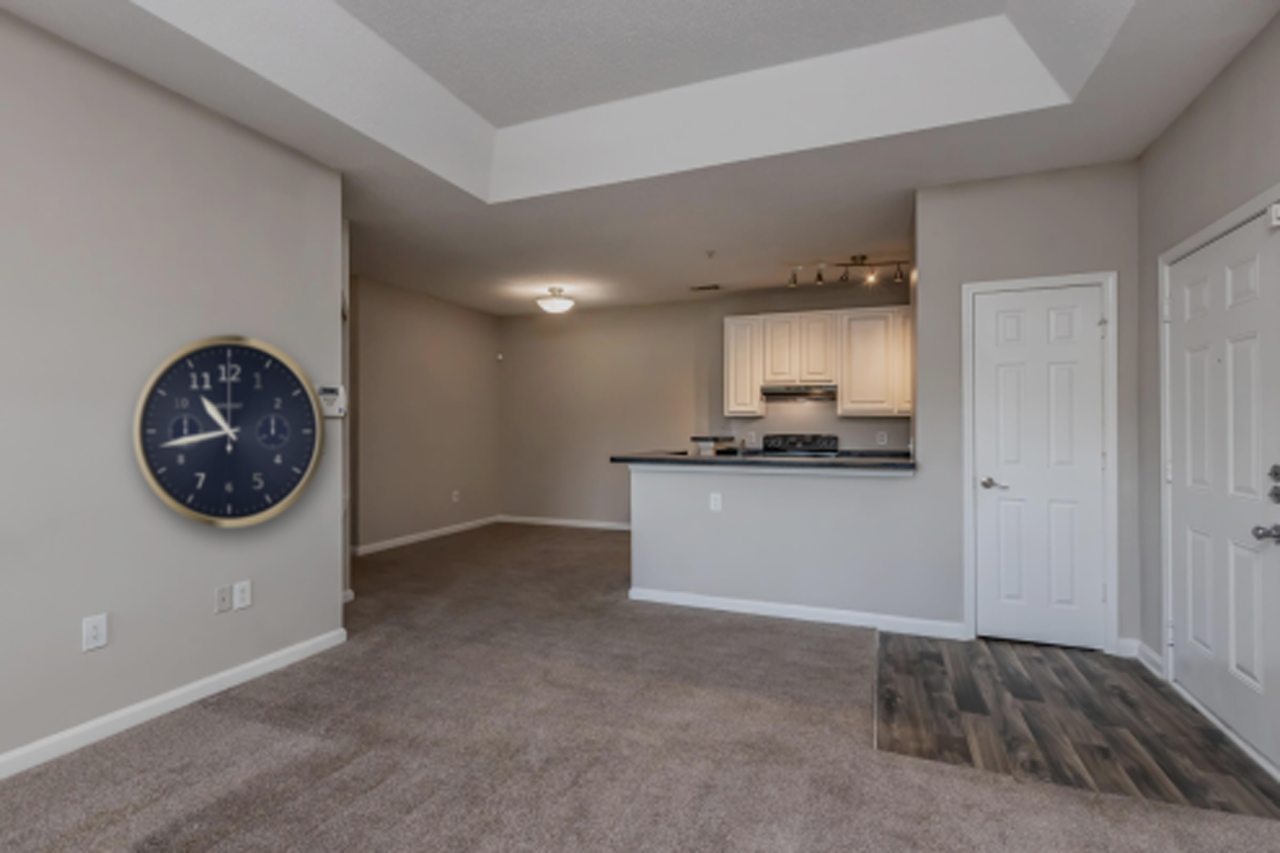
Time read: 10:43
